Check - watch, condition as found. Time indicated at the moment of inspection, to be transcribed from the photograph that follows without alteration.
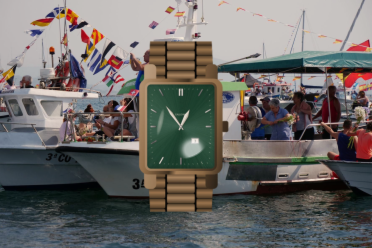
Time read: 12:54
